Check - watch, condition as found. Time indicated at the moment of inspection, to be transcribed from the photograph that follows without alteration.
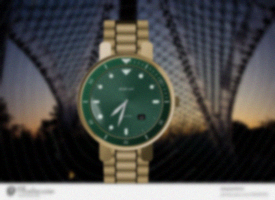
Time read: 7:33
